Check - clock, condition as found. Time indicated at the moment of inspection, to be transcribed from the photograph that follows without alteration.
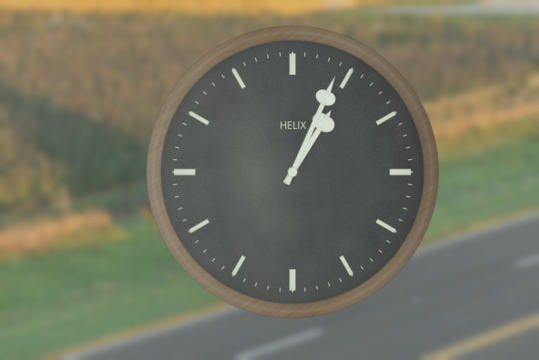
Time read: 1:04
